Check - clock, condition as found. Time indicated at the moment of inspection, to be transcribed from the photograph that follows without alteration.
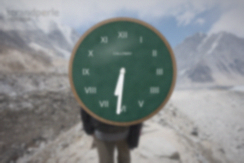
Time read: 6:31
